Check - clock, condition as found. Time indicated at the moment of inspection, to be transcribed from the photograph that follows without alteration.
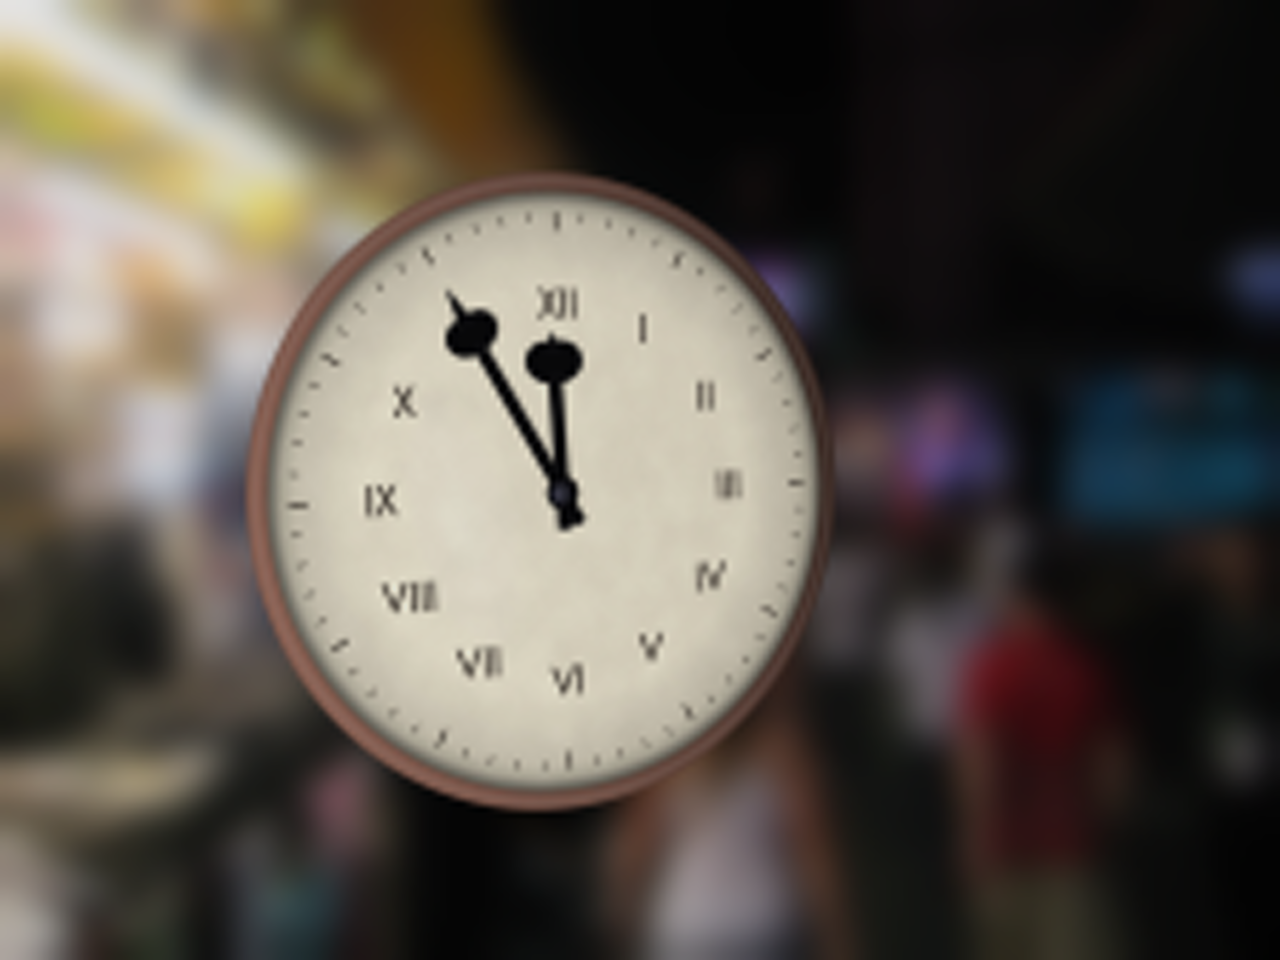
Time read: 11:55
